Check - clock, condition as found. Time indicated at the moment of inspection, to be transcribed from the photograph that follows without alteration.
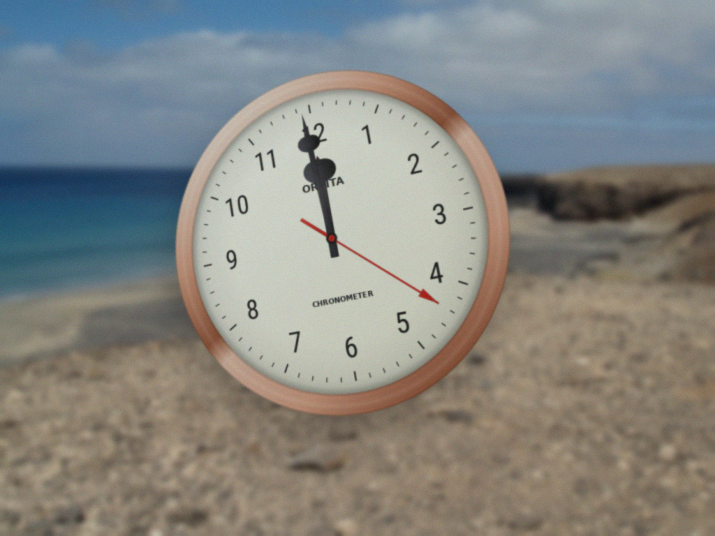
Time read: 11:59:22
